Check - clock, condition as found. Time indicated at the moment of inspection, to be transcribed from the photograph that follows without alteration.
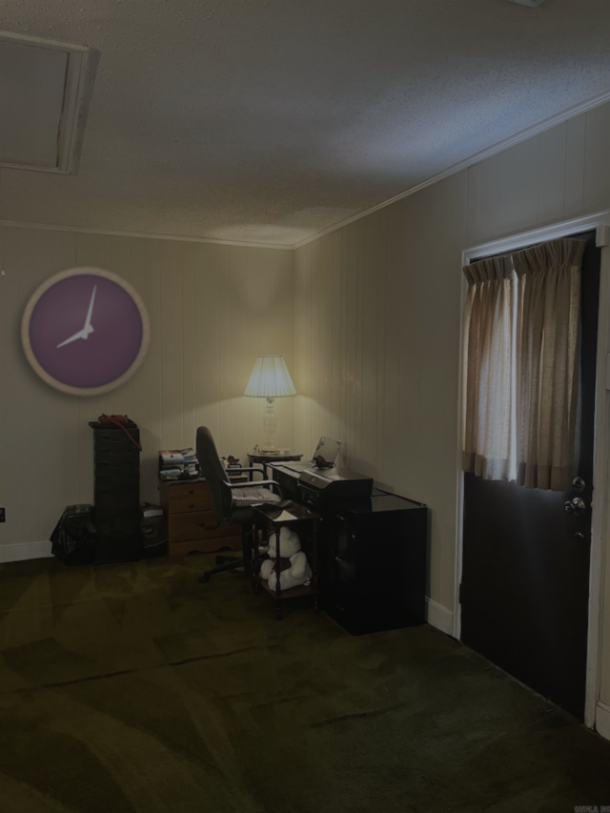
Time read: 8:02
